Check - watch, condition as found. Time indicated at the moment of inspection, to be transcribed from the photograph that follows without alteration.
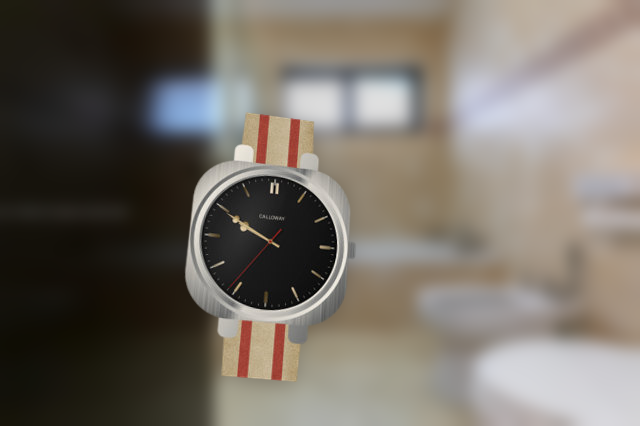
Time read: 9:49:36
